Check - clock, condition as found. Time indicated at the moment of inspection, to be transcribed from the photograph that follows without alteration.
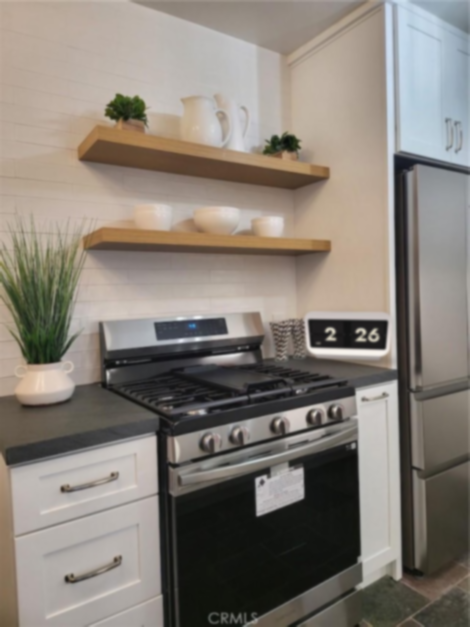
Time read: 2:26
